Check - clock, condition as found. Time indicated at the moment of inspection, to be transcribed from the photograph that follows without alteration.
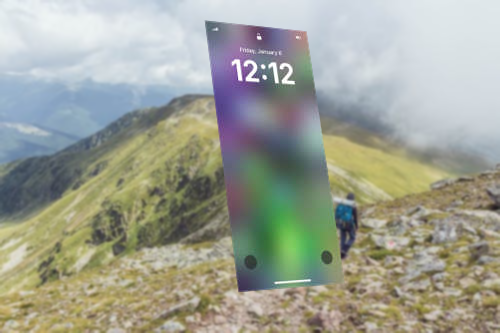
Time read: 12:12
